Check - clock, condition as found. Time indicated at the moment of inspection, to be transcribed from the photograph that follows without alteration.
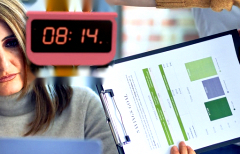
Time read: 8:14
